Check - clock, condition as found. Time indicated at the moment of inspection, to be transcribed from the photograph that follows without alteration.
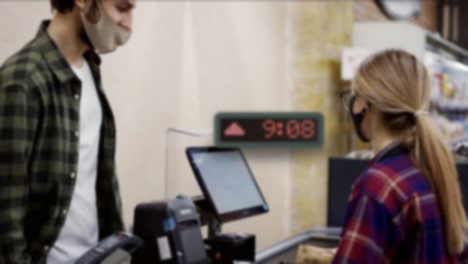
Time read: 9:08
